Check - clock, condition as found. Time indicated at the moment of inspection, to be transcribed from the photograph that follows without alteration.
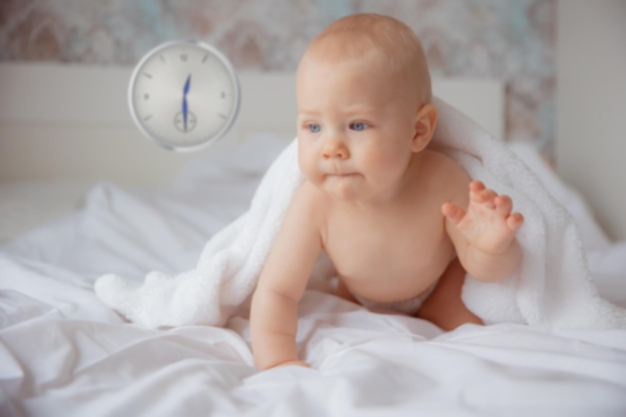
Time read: 12:30
